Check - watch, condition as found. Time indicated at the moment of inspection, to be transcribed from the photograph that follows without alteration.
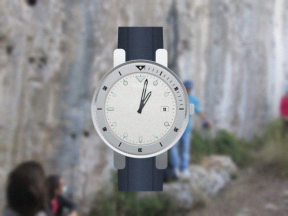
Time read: 1:02
